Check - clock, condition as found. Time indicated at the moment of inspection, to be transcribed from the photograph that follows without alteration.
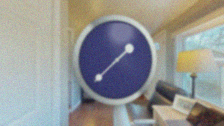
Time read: 1:38
